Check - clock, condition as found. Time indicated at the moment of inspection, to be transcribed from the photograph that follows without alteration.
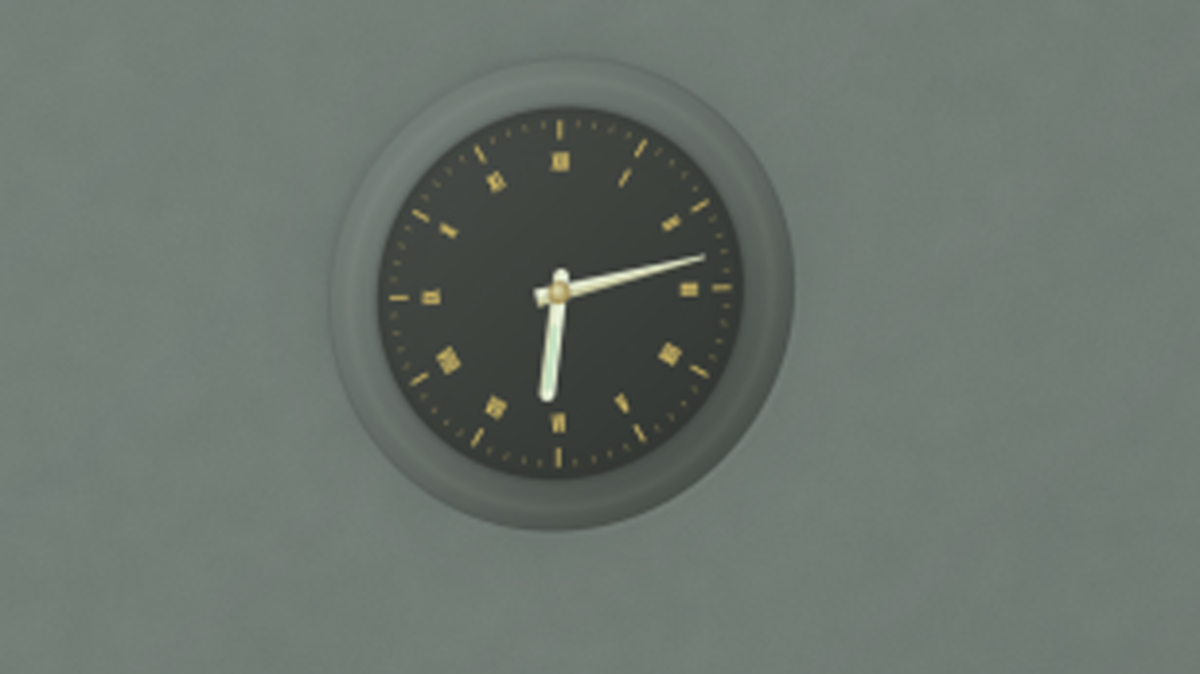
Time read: 6:13
